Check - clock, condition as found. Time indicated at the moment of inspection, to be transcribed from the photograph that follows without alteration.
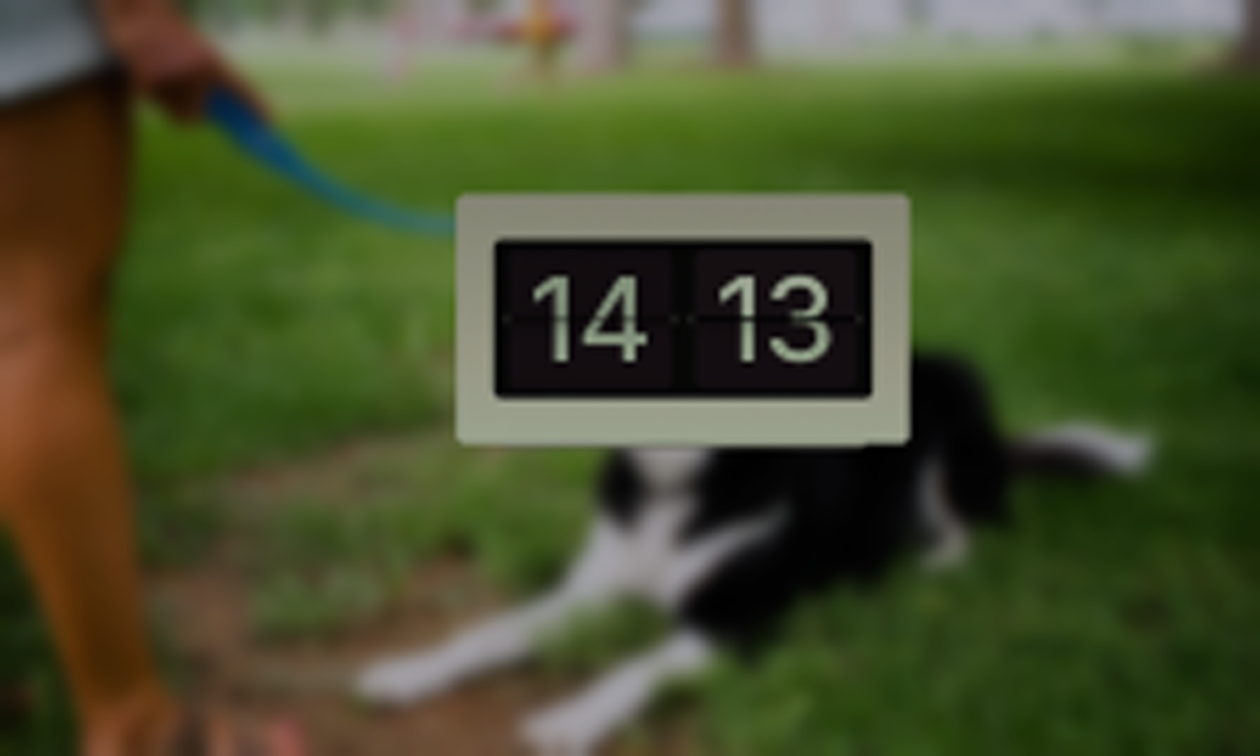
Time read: 14:13
